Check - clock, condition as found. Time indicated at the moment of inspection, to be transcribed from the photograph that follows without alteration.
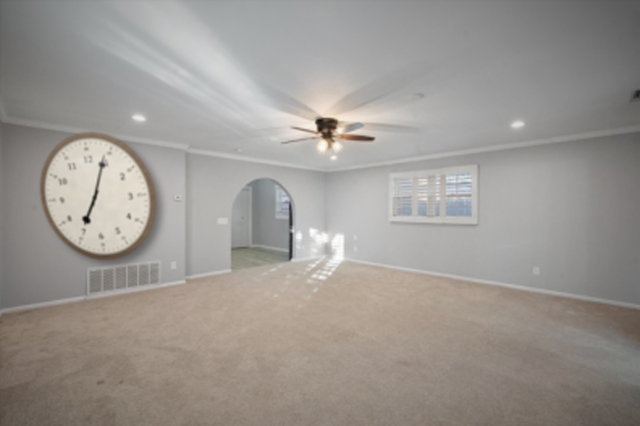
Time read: 7:04
